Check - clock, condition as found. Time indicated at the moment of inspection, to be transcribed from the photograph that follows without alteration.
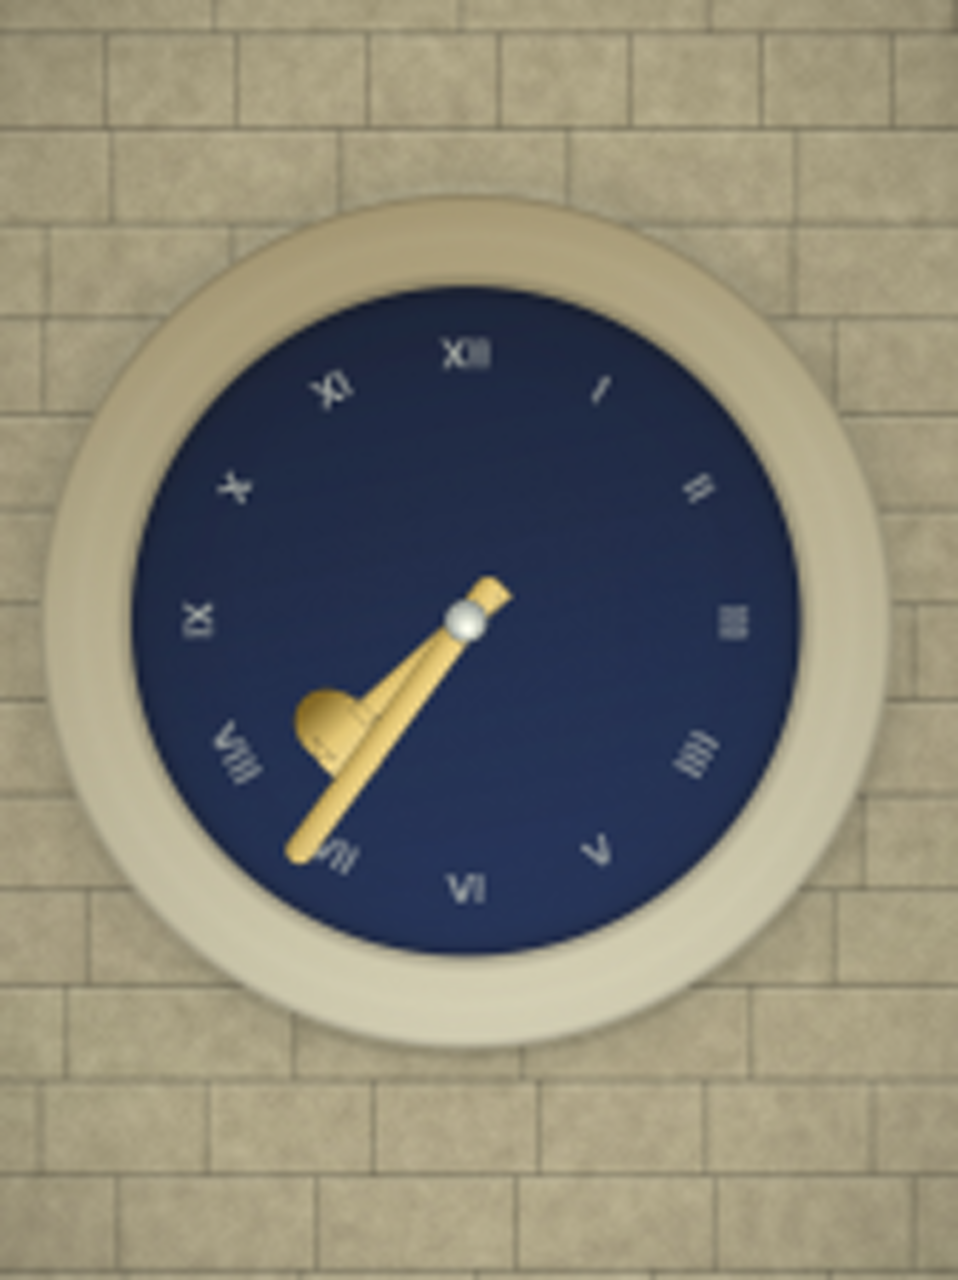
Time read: 7:36
